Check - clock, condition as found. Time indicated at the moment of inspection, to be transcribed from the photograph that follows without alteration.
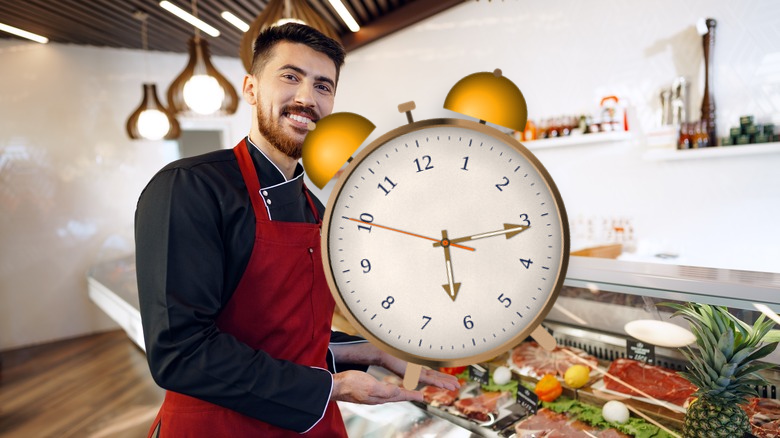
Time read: 6:15:50
